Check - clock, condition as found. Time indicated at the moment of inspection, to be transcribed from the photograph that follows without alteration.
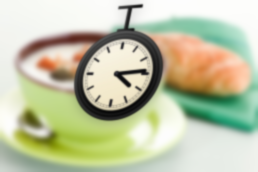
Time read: 4:14
